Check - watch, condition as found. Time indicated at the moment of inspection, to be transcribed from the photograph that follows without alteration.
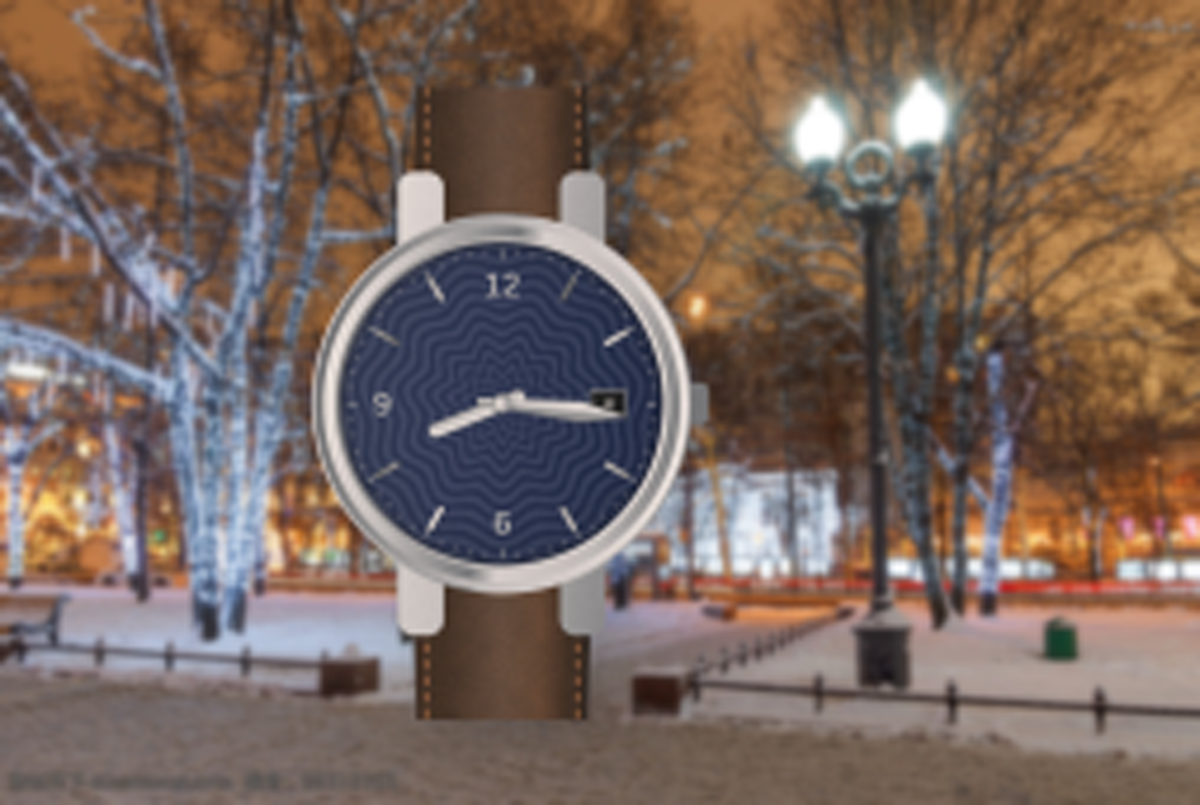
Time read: 8:16
